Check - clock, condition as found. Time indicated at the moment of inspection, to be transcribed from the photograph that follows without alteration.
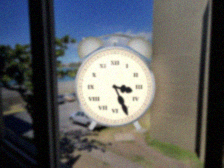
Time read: 3:26
